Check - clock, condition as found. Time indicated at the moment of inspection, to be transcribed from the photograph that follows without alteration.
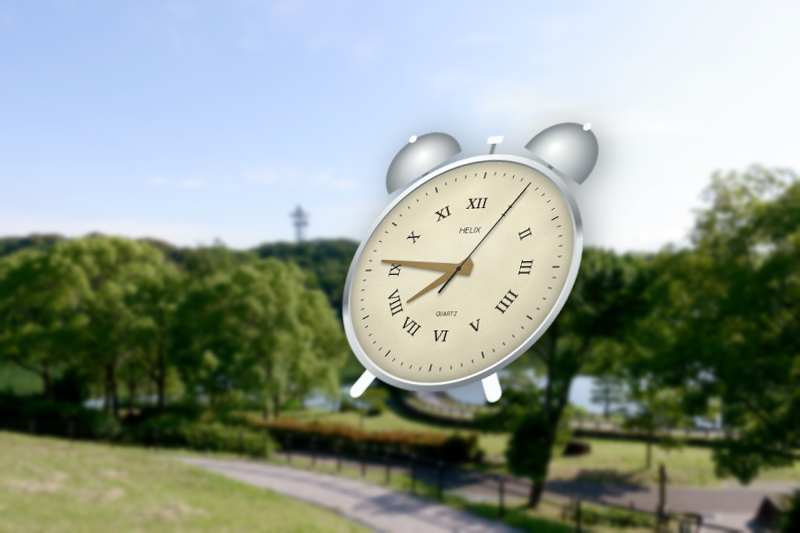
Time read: 7:46:05
